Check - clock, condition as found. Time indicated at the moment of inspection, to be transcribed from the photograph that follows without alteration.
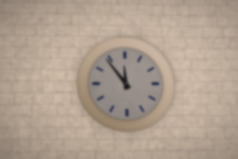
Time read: 11:54
